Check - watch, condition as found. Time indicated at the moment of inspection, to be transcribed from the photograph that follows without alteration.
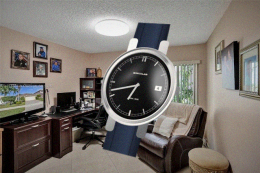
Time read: 6:42
